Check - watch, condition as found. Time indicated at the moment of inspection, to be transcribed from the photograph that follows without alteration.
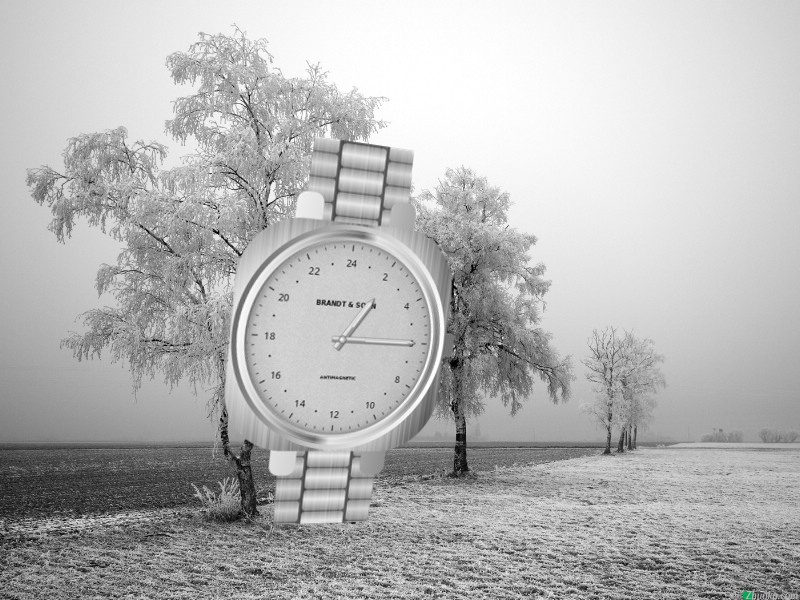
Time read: 2:15
